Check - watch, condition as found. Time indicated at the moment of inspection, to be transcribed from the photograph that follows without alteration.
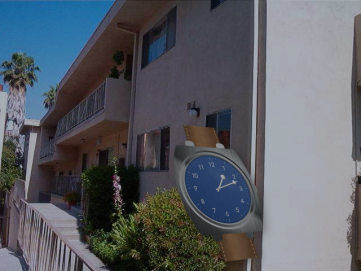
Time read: 1:12
